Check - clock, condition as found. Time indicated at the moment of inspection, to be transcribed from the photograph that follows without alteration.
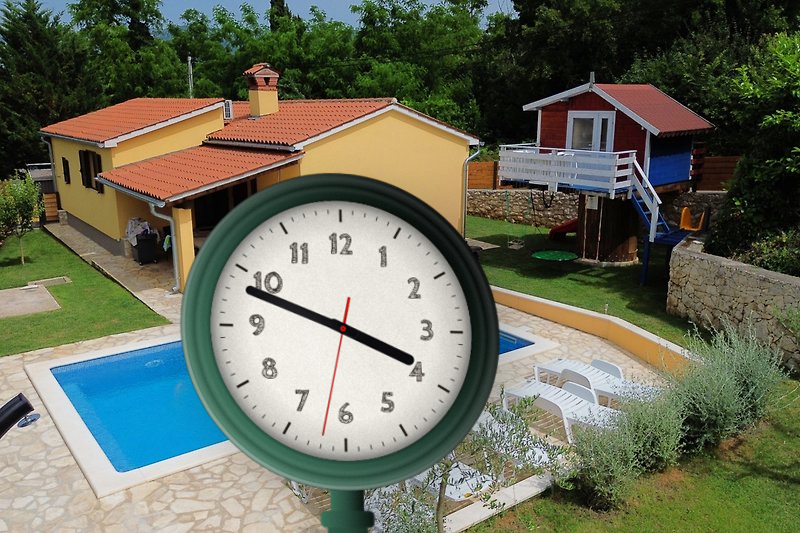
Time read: 3:48:32
